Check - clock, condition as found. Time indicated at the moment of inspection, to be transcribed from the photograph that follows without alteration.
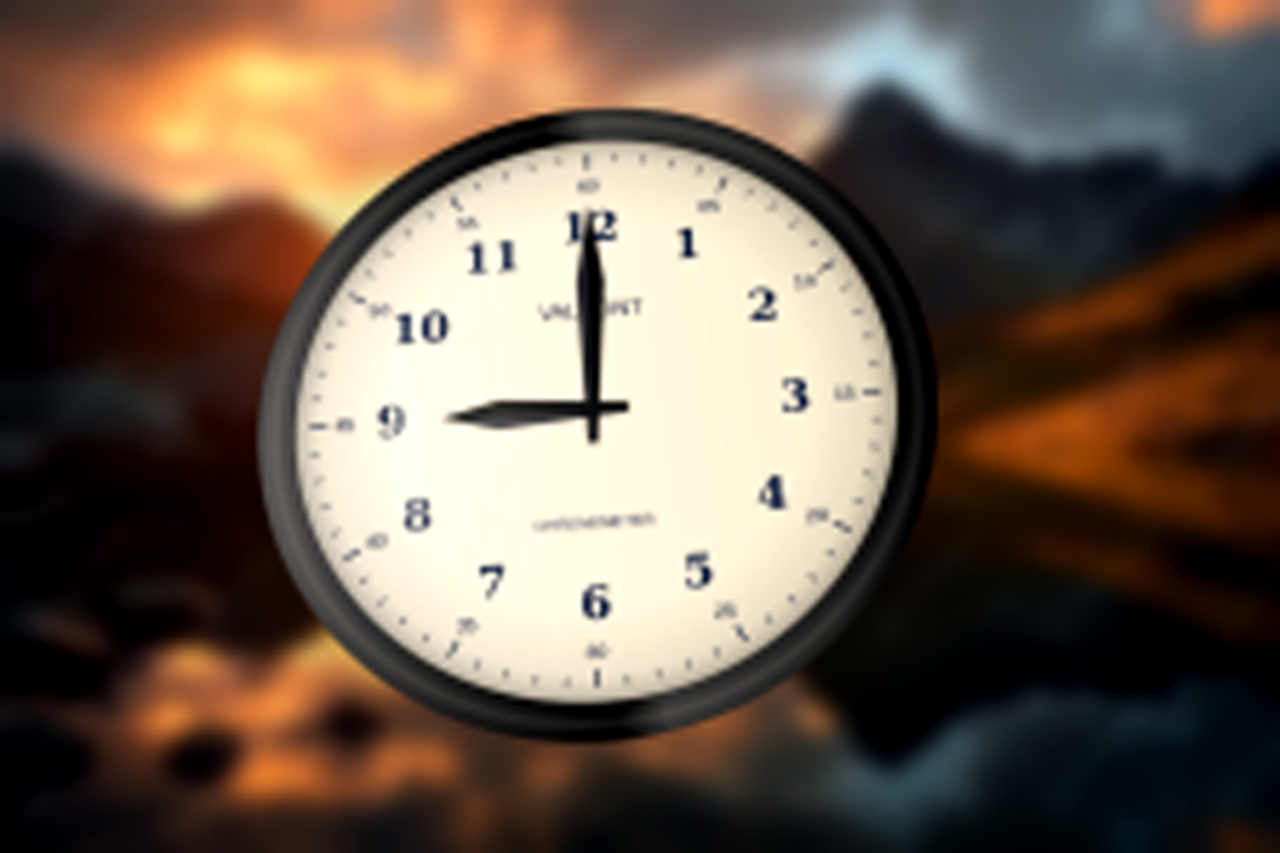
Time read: 9:00
